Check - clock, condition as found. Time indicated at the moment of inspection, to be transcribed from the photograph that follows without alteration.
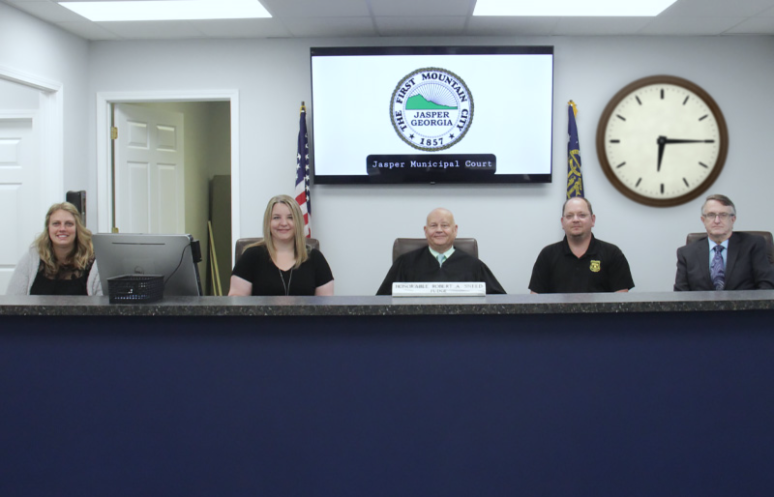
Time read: 6:15
